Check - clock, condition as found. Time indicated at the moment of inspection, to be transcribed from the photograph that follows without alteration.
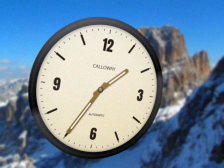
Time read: 1:35
